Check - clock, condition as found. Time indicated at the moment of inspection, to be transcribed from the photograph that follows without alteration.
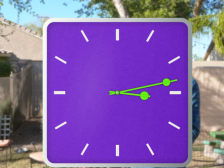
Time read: 3:13
